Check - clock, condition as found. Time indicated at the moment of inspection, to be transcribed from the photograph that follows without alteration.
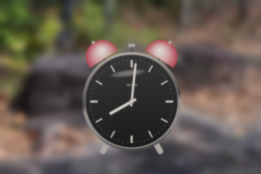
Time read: 8:01
